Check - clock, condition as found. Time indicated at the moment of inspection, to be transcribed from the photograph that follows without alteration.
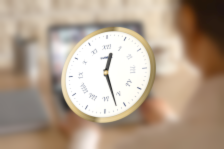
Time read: 12:27
